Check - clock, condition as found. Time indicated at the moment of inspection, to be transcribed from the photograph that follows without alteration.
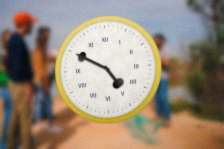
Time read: 4:50
